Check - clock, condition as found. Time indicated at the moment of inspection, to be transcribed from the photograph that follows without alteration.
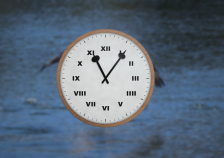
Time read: 11:06
